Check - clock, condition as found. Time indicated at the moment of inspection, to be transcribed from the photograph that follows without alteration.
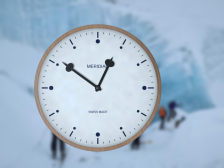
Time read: 12:51
